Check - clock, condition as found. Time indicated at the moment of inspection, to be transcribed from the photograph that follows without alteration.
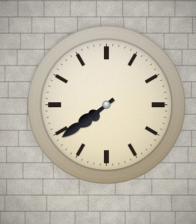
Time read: 7:39
